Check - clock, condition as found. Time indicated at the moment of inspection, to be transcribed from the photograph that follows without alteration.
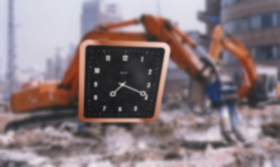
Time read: 7:19
